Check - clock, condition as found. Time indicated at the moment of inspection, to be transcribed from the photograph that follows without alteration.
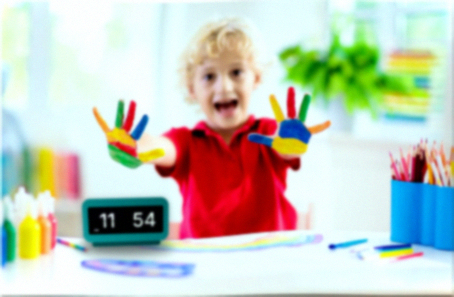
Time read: 11:54
